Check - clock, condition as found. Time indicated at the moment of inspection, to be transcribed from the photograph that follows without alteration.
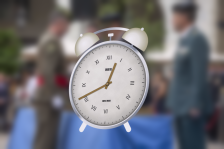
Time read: 12:41
